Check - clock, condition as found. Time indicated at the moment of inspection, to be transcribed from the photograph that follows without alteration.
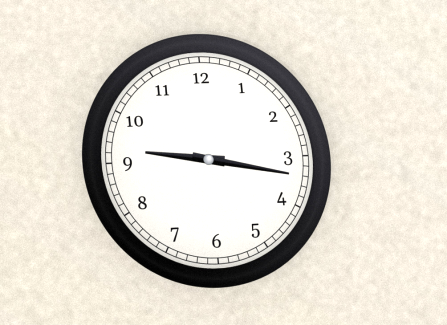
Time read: 9:17
